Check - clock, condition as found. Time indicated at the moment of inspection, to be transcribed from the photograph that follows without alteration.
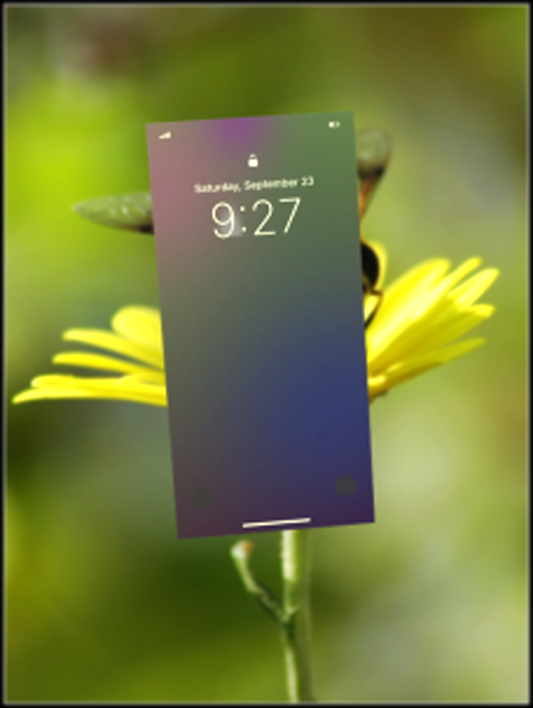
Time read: 9:27
